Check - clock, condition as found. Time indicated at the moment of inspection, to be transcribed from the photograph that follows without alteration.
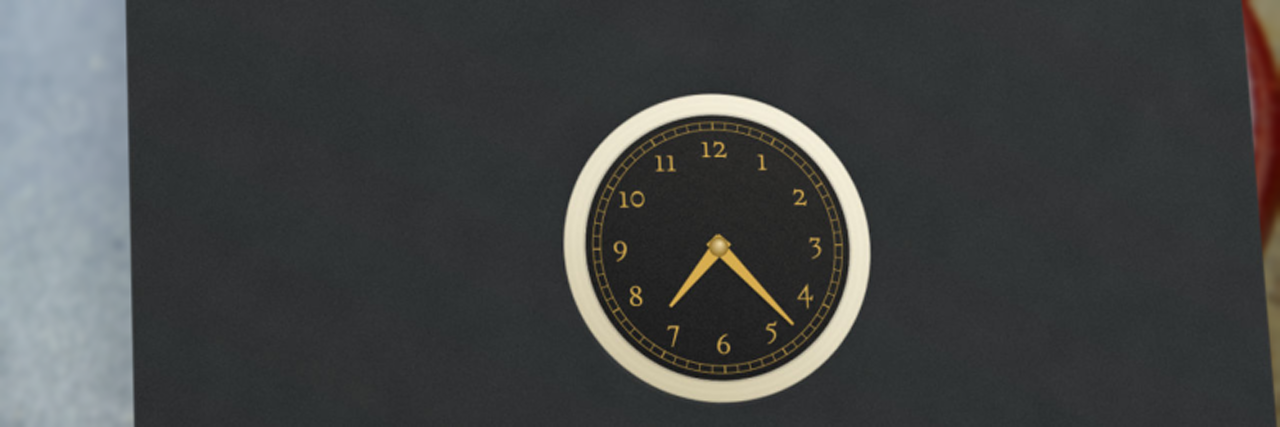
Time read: 7:23
